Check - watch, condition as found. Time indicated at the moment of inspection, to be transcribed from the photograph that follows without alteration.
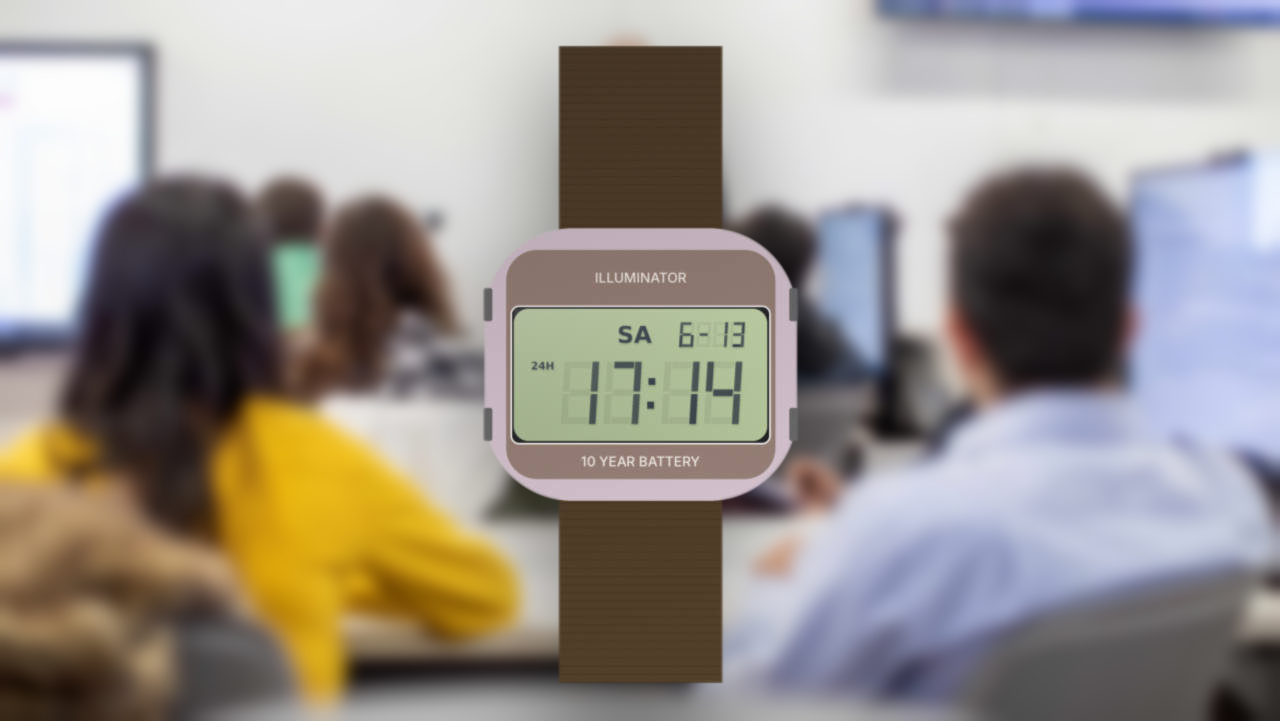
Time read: 17:14
